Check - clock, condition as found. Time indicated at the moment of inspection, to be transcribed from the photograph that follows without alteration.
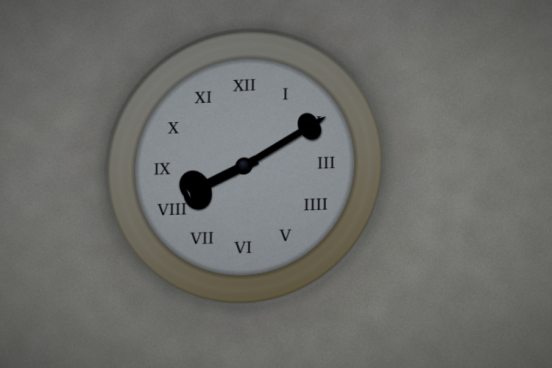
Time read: 8:10
